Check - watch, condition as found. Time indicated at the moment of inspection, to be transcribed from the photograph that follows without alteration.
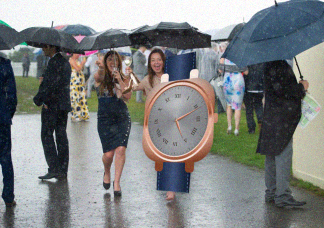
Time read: 5:11
